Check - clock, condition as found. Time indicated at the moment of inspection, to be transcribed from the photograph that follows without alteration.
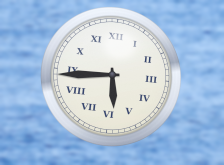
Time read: 5:44
